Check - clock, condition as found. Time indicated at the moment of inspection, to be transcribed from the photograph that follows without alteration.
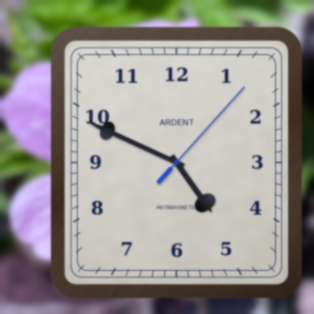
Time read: 4:49:07
